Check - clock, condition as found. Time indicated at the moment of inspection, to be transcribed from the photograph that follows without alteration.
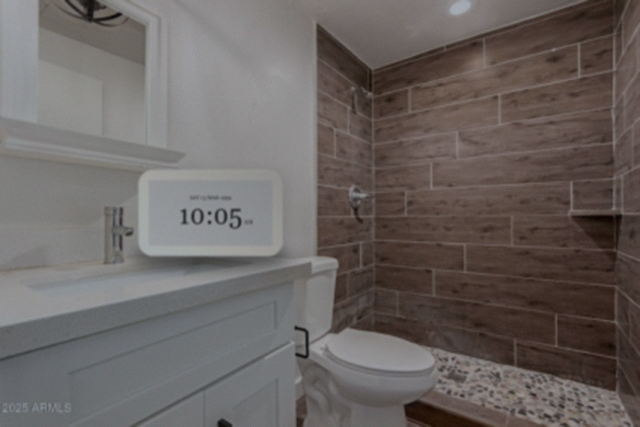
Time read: 10:05
